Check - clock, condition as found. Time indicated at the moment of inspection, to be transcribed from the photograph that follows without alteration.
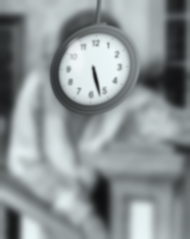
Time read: 5:27
